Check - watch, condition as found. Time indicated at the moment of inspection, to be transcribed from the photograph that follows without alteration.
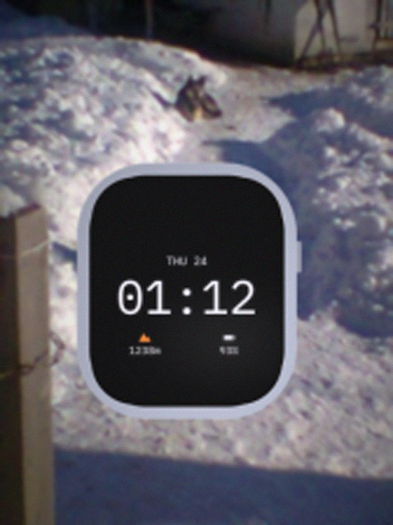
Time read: 1:12
